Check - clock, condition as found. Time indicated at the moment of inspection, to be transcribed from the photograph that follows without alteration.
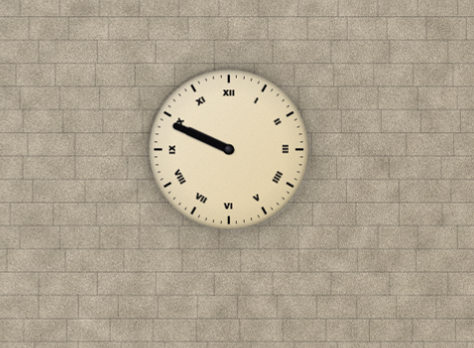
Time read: 9:49
